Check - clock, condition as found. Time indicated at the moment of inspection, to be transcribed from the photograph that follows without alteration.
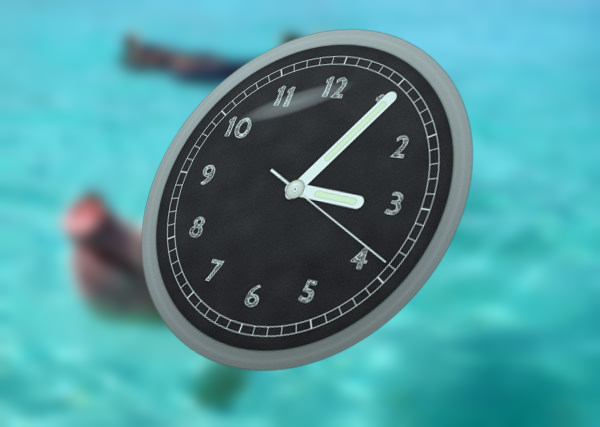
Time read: 3:05:19
